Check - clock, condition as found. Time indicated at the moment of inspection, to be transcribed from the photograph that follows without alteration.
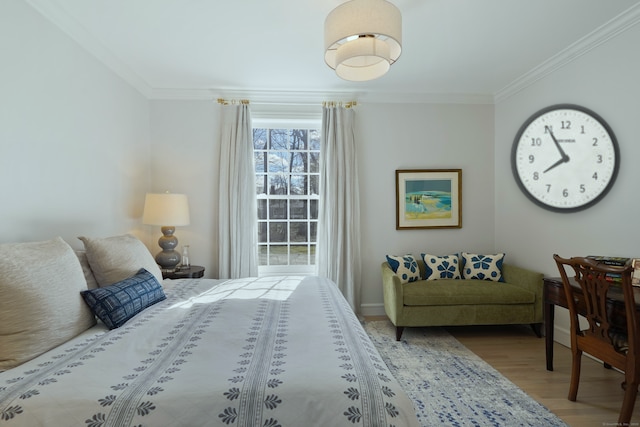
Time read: 7:55
